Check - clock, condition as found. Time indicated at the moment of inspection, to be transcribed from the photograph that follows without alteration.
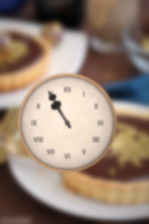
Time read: 10:55
